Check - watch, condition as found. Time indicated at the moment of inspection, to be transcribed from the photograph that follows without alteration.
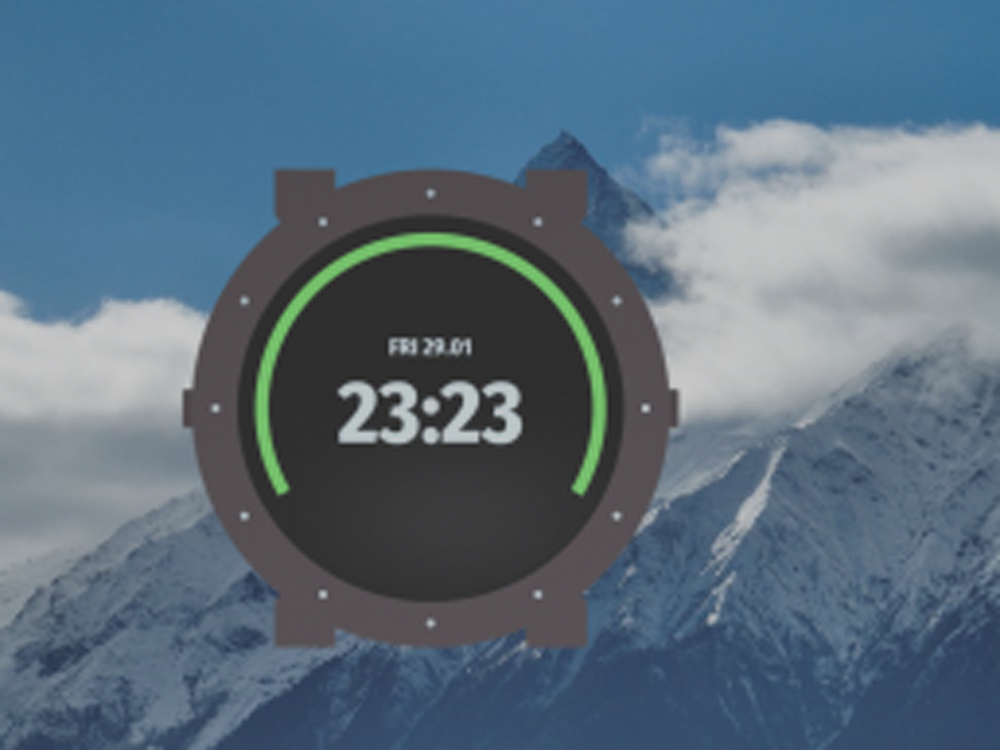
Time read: 23:23
